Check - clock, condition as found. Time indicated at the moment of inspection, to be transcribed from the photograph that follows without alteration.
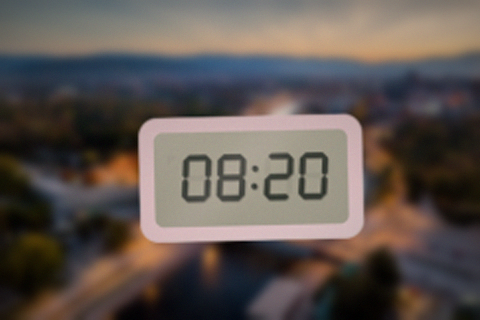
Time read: 8:20
